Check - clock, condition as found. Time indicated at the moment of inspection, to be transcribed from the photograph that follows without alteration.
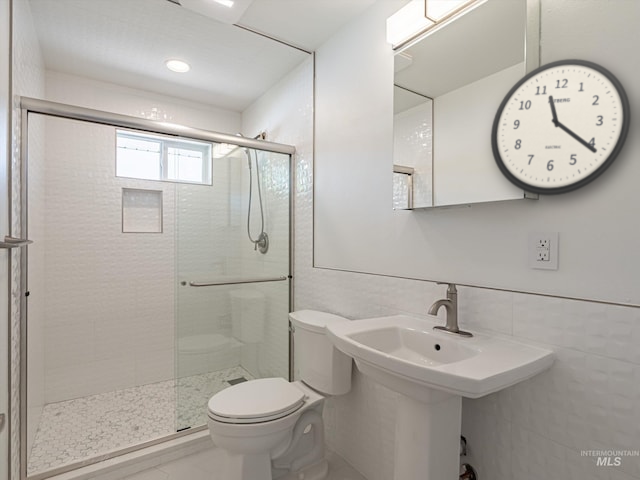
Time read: 11:21
